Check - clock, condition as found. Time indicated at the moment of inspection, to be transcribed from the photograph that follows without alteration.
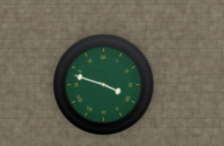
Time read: 3:48
